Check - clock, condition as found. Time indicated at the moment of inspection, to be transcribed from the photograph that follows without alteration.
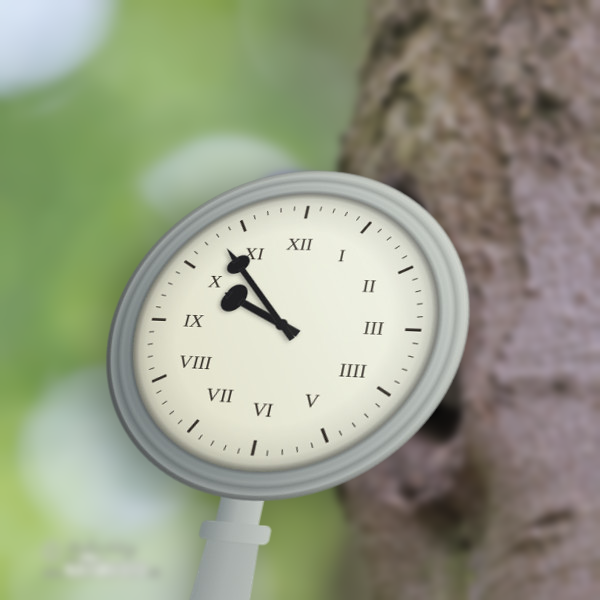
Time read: 9:53
